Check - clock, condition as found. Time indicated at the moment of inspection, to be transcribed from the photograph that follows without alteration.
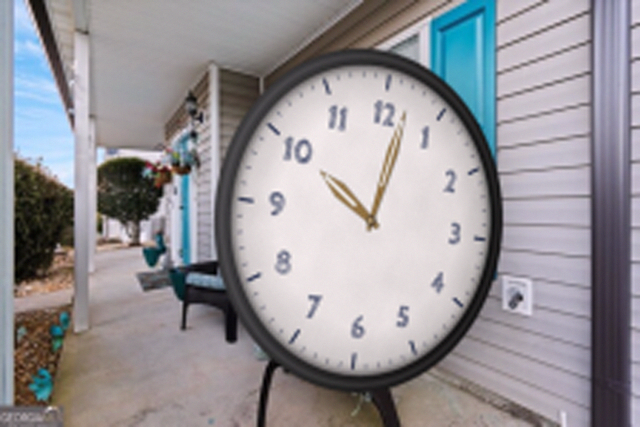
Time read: 10:02
